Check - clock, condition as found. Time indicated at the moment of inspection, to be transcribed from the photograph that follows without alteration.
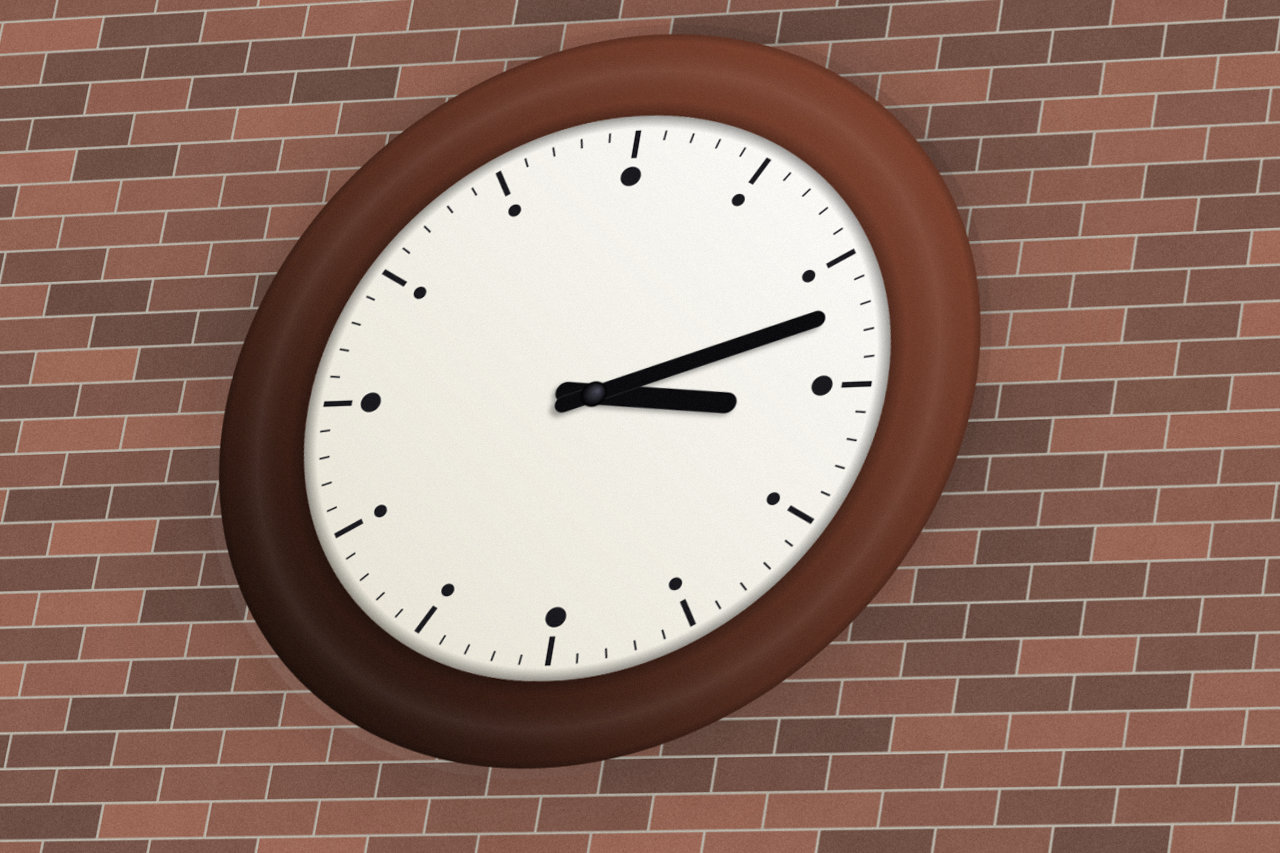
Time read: 3:12
